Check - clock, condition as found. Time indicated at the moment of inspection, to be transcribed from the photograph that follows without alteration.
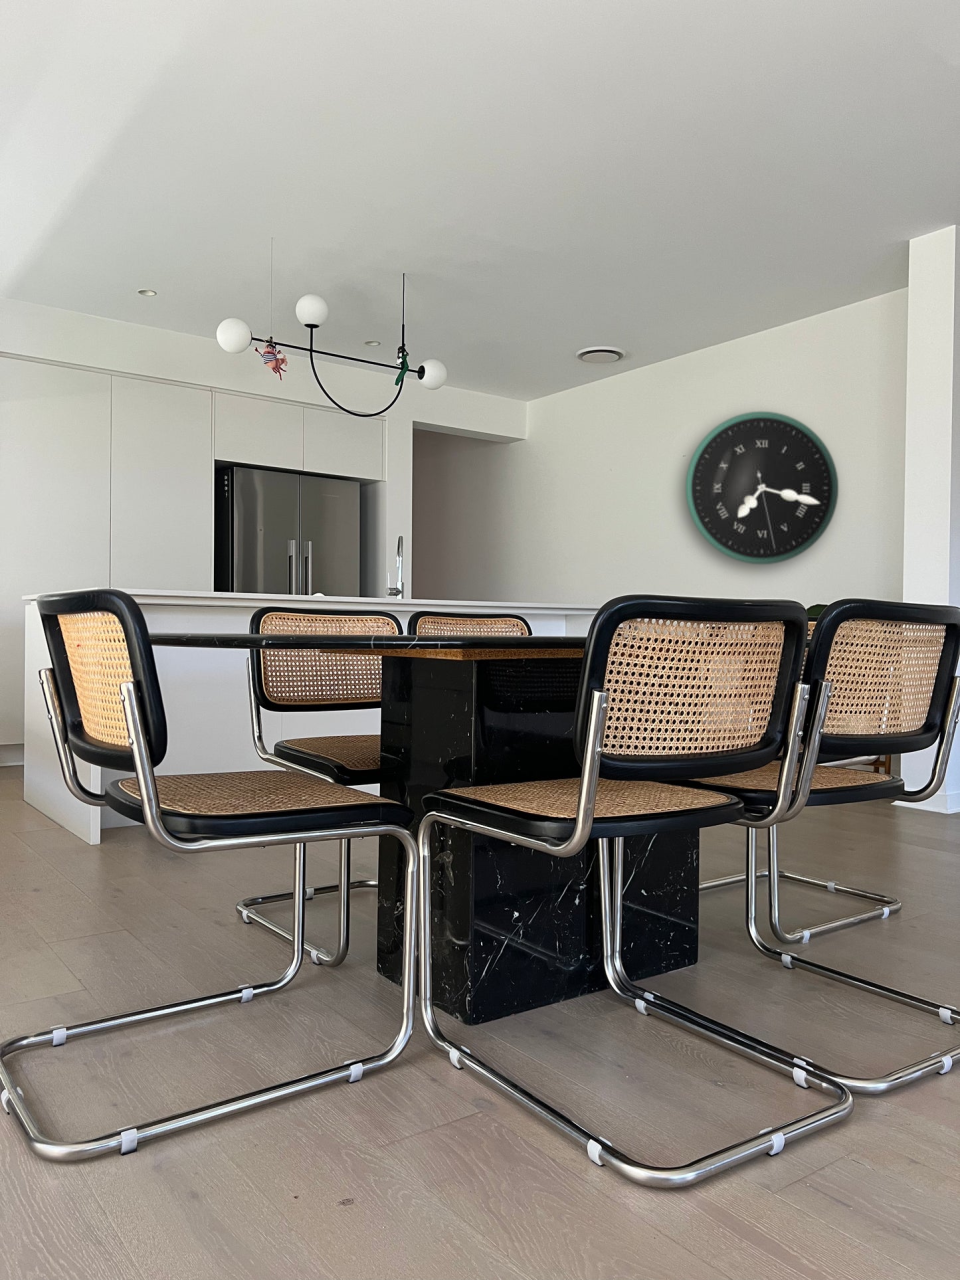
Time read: 7:17:28
